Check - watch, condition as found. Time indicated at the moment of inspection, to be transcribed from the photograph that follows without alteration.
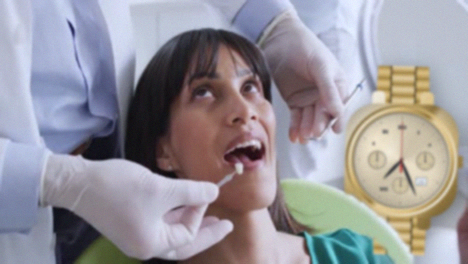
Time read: 7:26
